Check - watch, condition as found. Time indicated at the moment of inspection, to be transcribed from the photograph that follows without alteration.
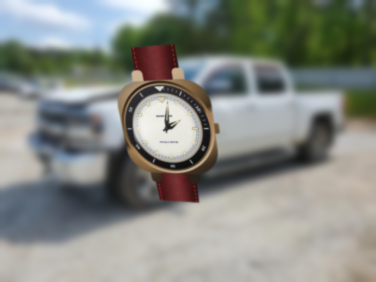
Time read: 2:02
